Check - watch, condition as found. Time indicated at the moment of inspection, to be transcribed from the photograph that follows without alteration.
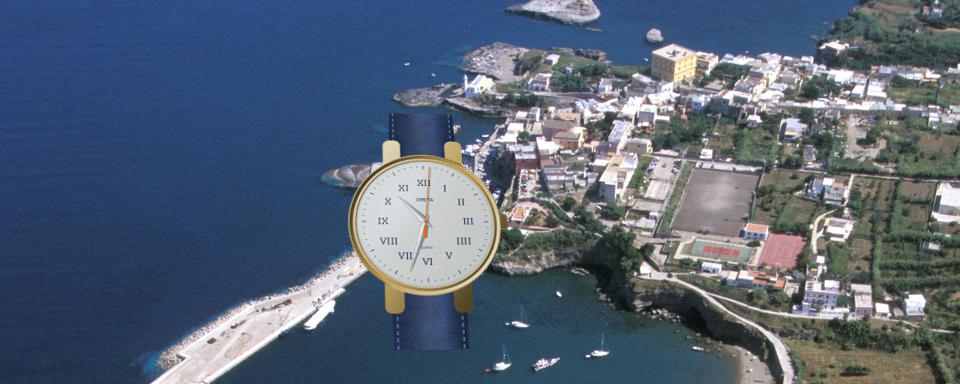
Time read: 10:33:01
